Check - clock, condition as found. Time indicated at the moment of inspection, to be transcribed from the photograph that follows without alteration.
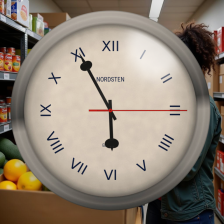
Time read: 5:55:15
